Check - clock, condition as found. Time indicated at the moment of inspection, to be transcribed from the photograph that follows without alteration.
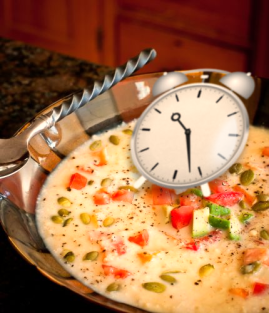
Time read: 10:27
